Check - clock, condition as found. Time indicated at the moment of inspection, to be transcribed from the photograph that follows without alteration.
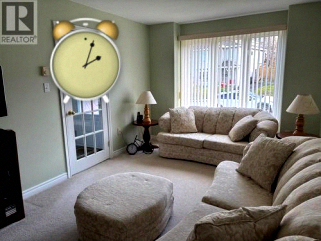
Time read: 2:03
